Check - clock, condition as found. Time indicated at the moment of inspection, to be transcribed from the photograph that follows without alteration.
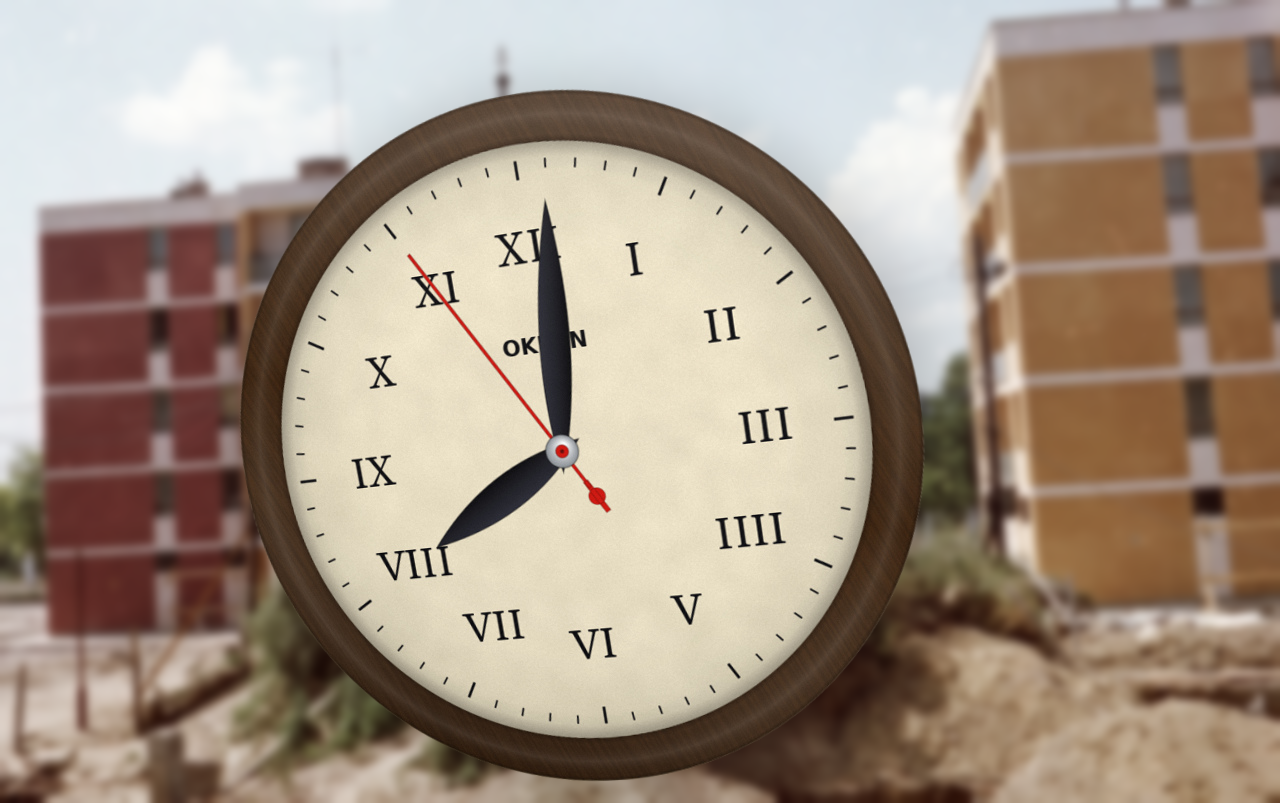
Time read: 8:00:55
